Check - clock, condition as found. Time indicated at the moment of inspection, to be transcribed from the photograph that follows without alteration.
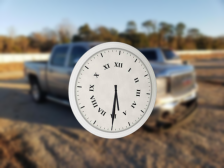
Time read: 5:30
